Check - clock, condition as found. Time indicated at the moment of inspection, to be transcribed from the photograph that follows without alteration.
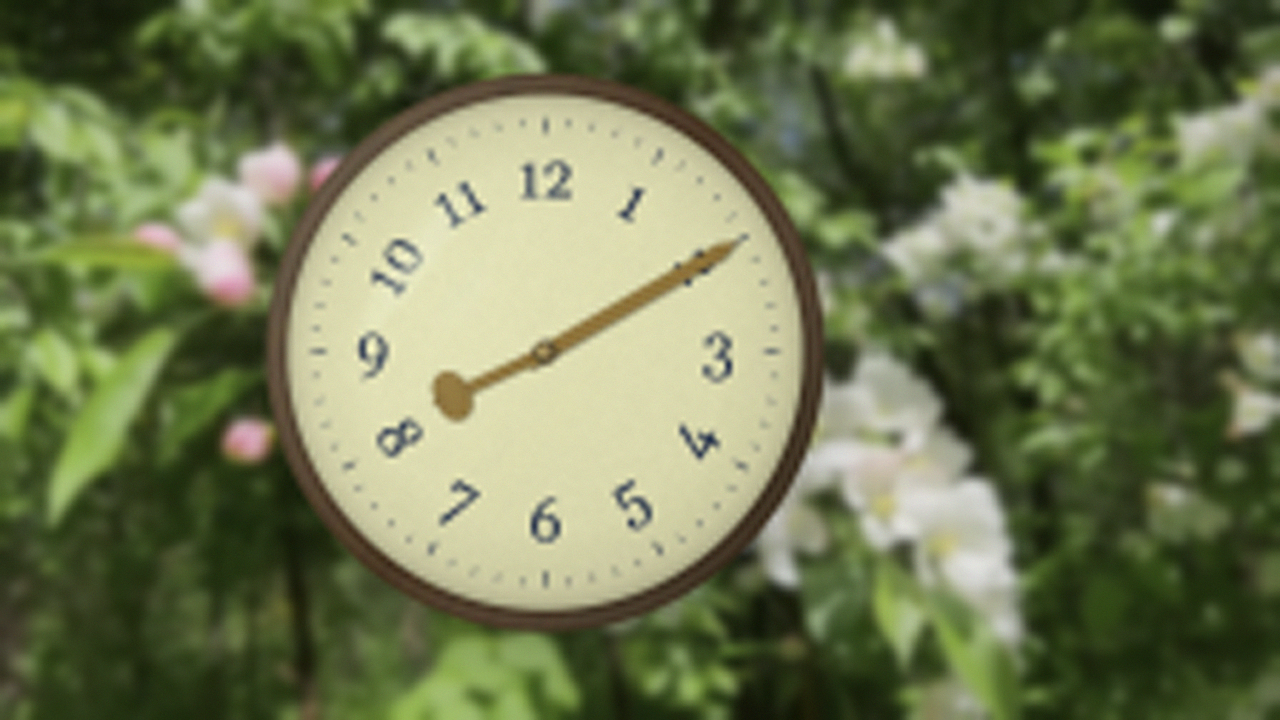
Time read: 8:10
